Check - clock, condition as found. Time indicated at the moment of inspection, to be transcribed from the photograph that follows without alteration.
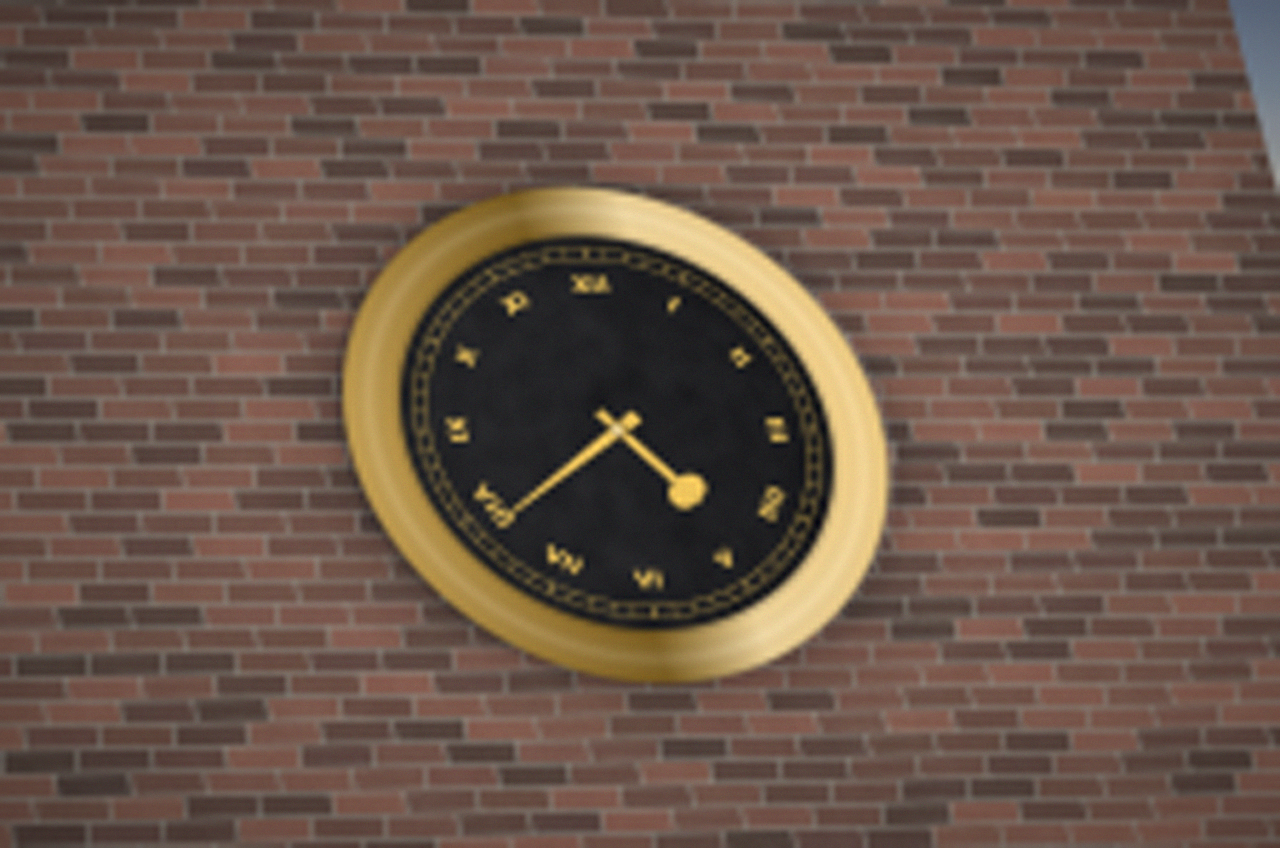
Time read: 4:39
